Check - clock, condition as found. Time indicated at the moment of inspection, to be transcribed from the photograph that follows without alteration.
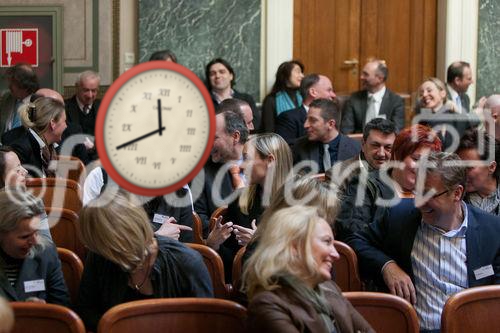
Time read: 11:41
